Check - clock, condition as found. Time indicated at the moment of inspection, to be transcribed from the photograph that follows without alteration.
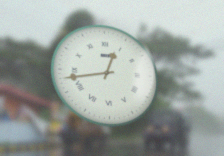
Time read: 12:43
